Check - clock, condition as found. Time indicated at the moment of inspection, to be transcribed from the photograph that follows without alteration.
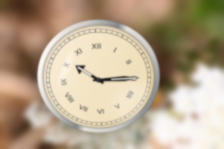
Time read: 10:15
